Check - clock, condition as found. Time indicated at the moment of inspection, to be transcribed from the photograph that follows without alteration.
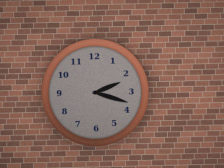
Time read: 2:18
